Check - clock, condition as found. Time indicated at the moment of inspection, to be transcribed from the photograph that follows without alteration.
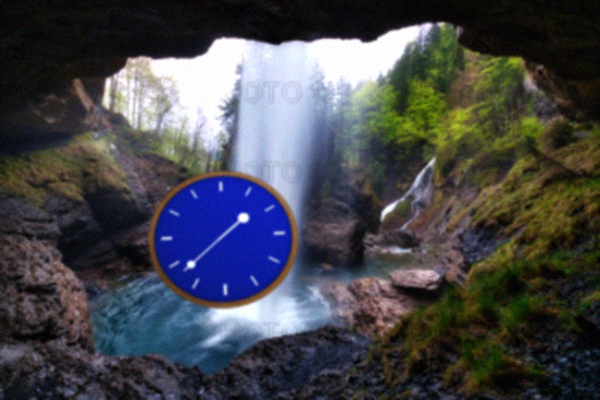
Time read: 1:38
